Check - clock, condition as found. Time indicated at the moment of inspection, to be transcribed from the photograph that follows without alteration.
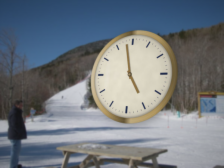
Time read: 4:58
